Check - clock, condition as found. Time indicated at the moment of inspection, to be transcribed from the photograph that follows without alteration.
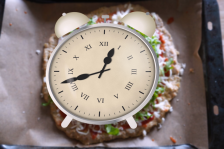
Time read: 12:42
